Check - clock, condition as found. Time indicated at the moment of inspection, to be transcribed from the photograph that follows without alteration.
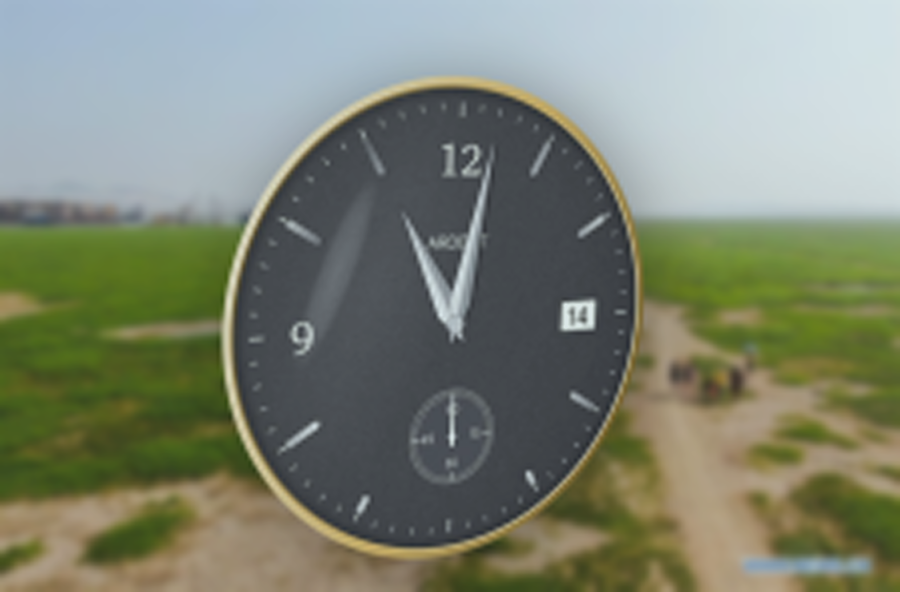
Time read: 11:02
